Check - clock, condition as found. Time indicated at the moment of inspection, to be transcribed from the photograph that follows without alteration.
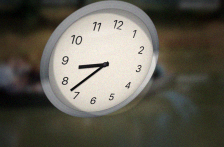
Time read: 8:37
